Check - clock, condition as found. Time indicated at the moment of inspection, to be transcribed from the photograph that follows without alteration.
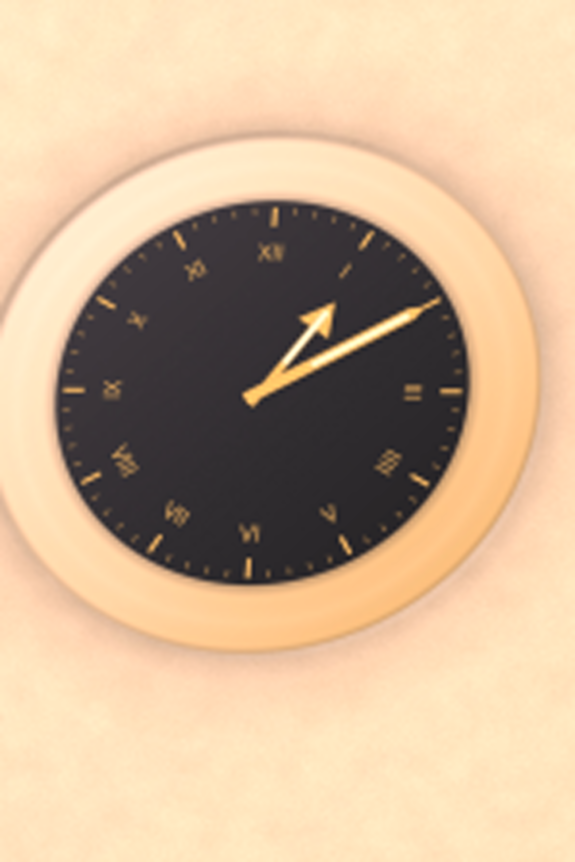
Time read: 1:10
